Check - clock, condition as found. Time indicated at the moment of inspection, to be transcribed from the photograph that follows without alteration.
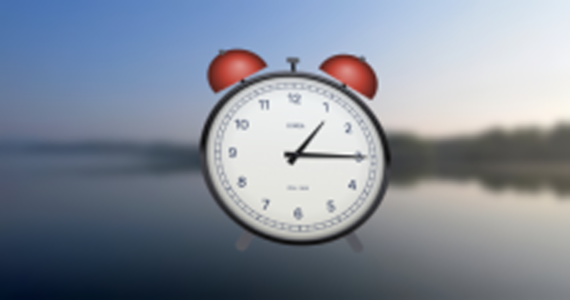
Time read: 1:15
